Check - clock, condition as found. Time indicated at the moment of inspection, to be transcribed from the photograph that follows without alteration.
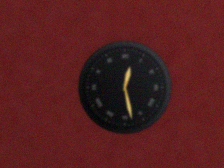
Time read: 12:28
